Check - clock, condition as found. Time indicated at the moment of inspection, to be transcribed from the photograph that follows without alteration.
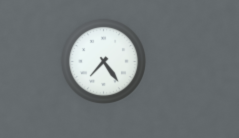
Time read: 7:24
